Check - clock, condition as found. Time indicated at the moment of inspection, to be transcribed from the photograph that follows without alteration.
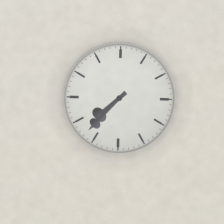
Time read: 7:37
